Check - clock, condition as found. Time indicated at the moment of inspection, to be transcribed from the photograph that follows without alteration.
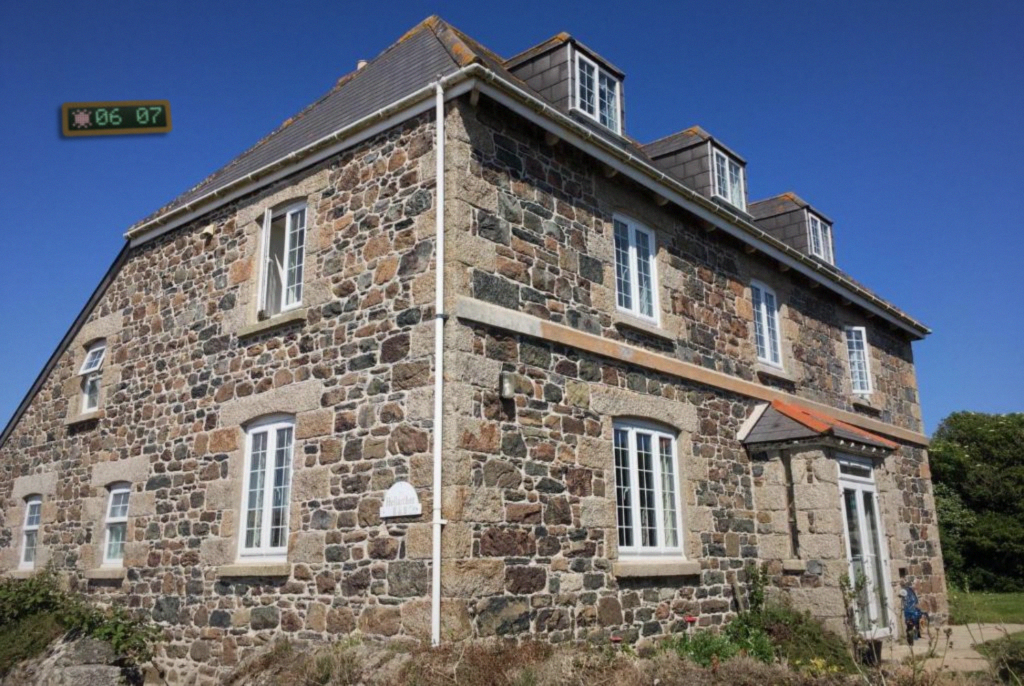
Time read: 6:07
